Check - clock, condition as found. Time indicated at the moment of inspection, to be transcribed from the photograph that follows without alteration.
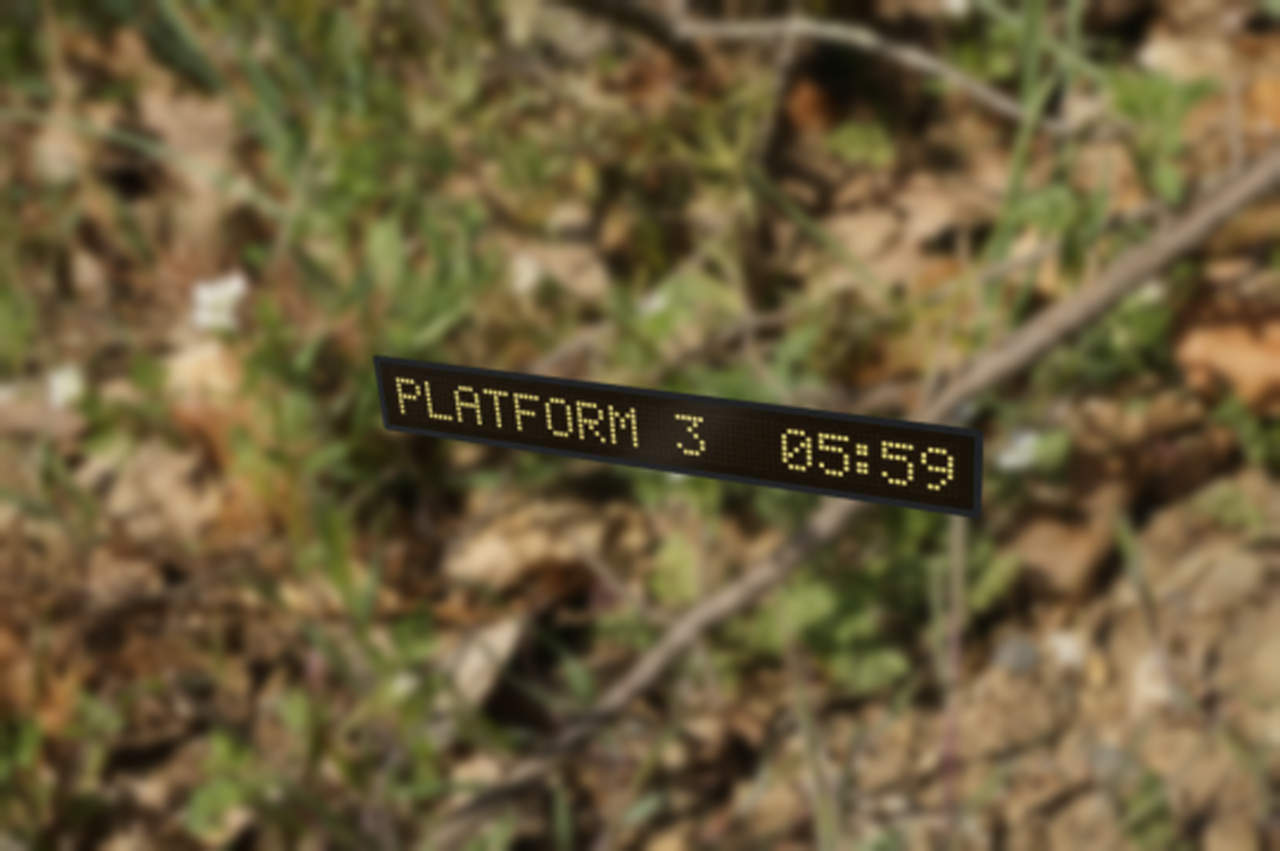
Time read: 5:59
